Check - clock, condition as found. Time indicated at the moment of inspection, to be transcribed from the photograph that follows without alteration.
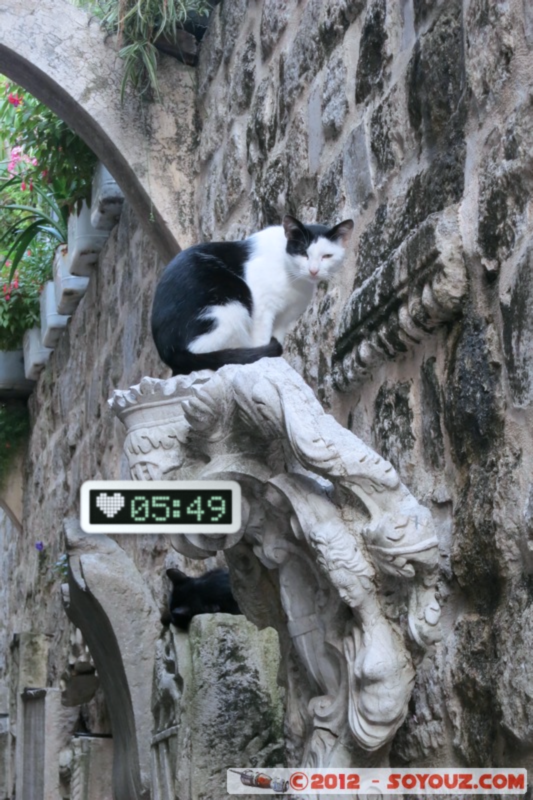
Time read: 5:49
